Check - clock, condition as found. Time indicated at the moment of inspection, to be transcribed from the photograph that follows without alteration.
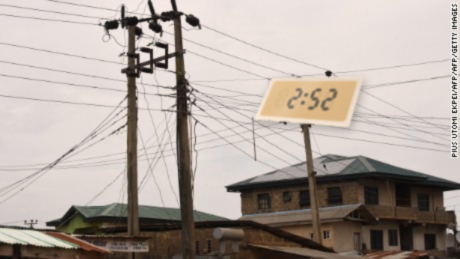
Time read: 2:52
